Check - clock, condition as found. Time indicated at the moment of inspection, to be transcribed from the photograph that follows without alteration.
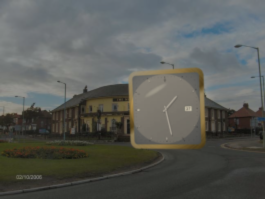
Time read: 1:28
